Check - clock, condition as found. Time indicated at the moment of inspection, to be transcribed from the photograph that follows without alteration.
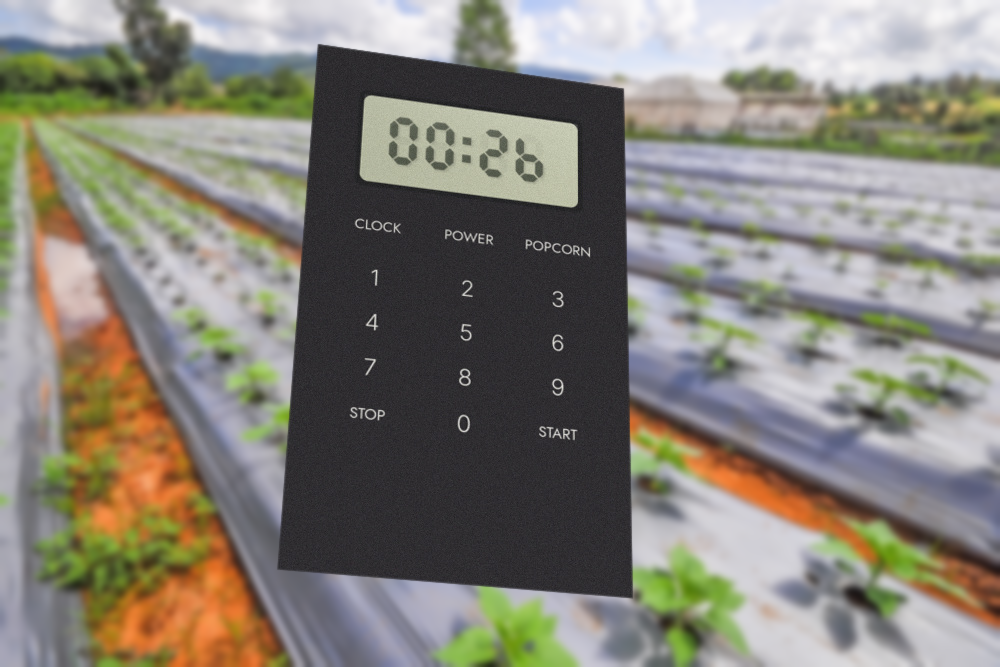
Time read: 0:26
